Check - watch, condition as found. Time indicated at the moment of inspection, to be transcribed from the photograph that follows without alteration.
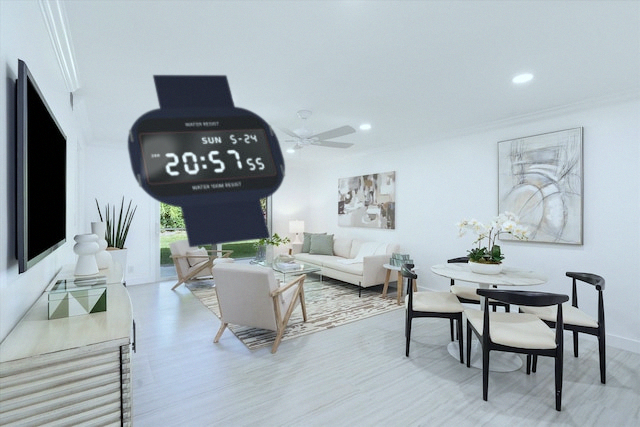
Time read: 20:57:55
